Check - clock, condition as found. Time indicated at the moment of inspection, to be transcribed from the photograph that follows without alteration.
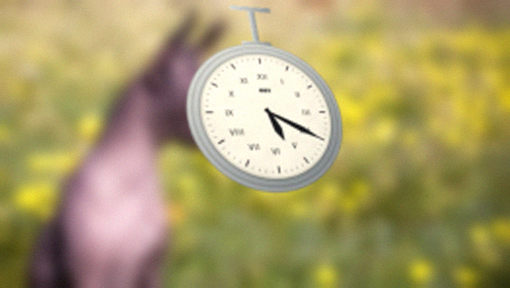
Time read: 5:20
